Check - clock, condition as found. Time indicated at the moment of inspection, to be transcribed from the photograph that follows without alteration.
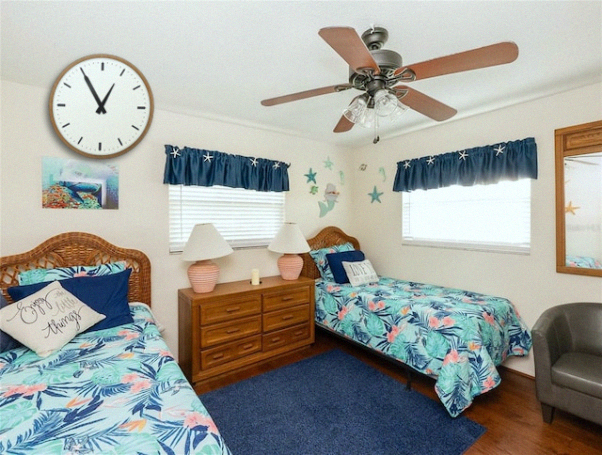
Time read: 12:55
